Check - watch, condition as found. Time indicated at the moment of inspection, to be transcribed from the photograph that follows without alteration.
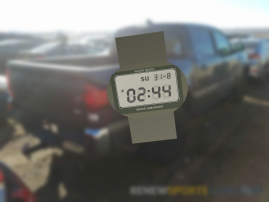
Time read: 2:44
